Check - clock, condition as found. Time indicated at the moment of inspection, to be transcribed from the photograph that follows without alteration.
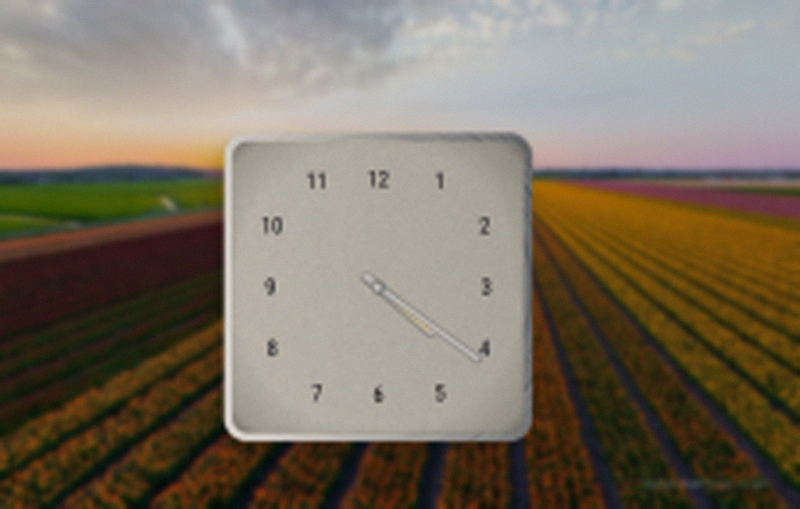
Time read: 4:21
